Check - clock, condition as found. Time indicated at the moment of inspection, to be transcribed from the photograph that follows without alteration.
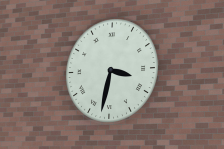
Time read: 3:32
